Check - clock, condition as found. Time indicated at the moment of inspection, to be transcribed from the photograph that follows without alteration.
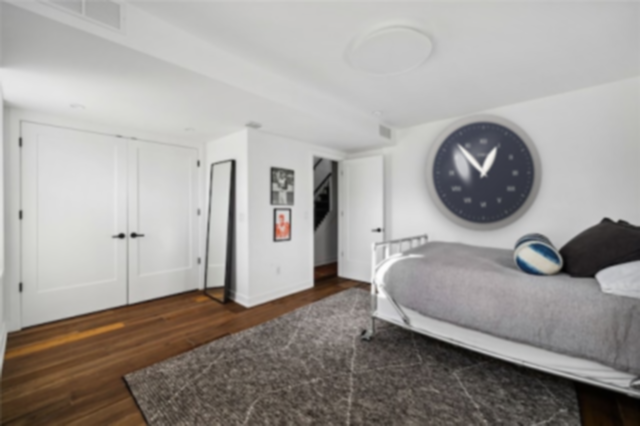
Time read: 12:53
